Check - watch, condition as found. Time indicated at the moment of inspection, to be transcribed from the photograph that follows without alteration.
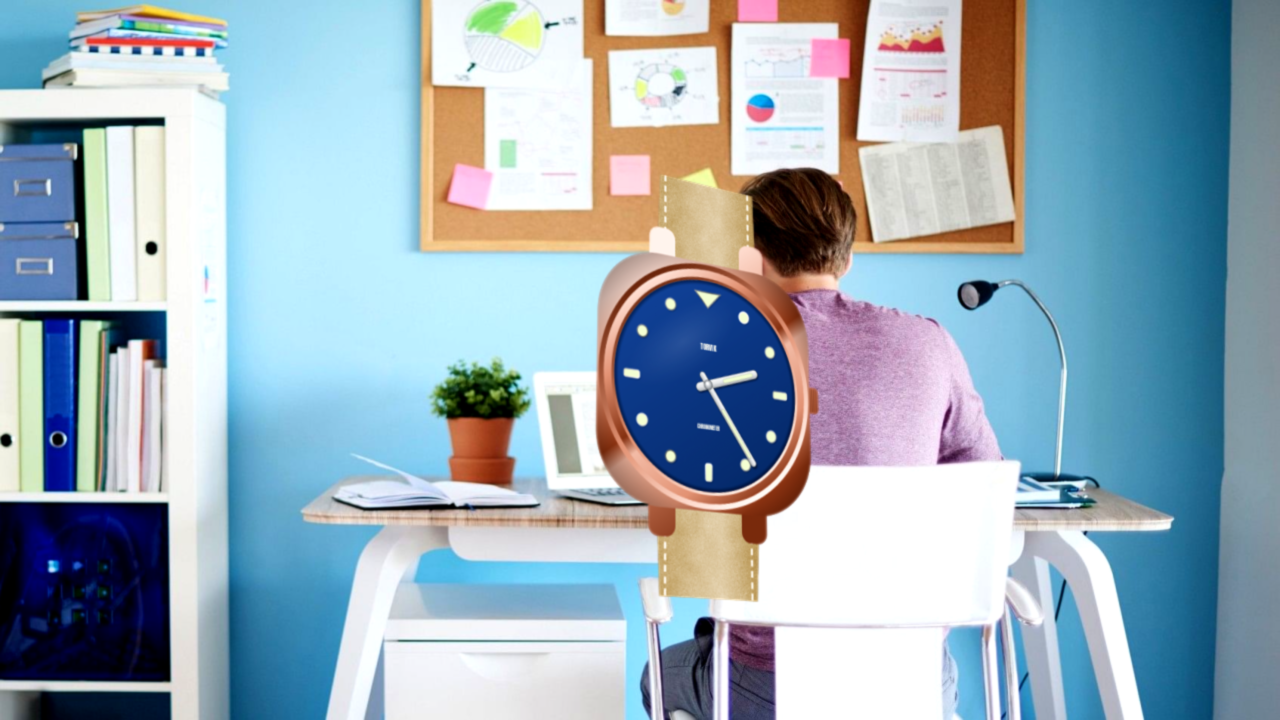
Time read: 2:24
